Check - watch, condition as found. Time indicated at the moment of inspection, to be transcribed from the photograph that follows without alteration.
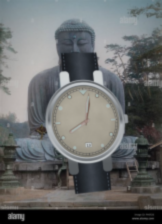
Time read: 8:02
